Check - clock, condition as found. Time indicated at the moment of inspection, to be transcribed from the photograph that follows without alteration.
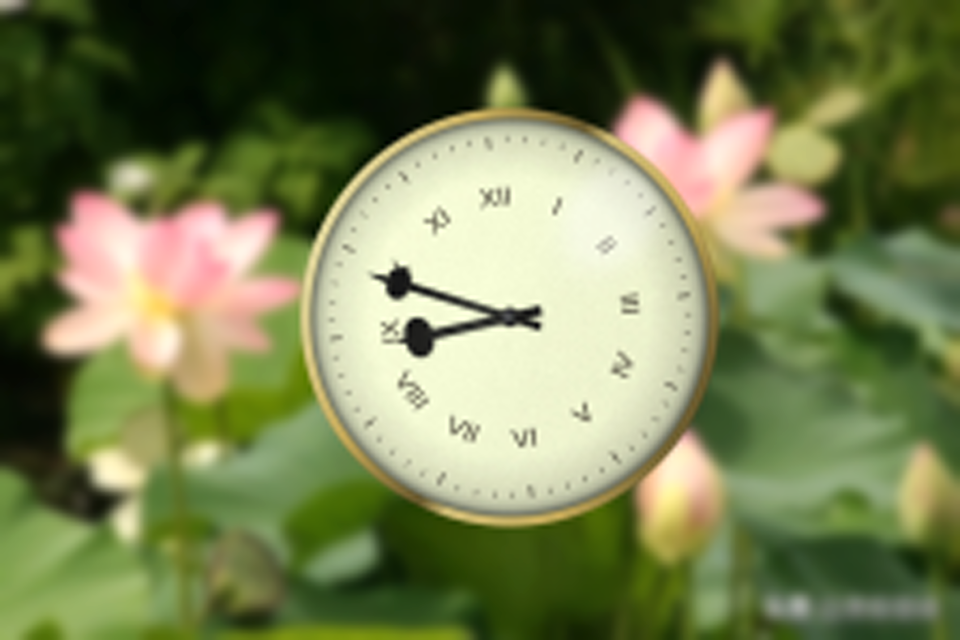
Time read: 8:49
